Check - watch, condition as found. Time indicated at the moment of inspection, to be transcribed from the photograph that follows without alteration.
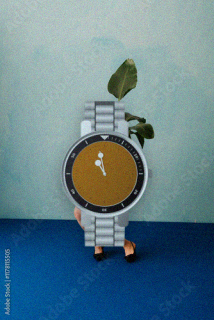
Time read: 10:58
